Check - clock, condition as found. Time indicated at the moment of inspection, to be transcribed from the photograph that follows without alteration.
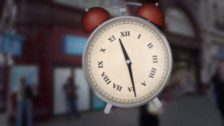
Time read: 11:29
